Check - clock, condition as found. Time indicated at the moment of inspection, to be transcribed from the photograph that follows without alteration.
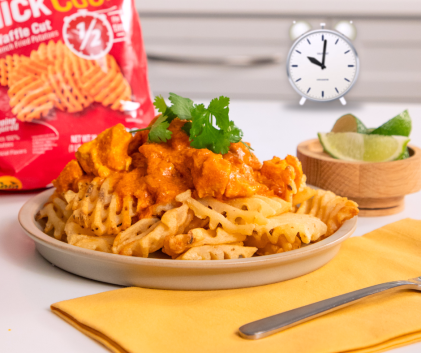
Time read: 10:01
